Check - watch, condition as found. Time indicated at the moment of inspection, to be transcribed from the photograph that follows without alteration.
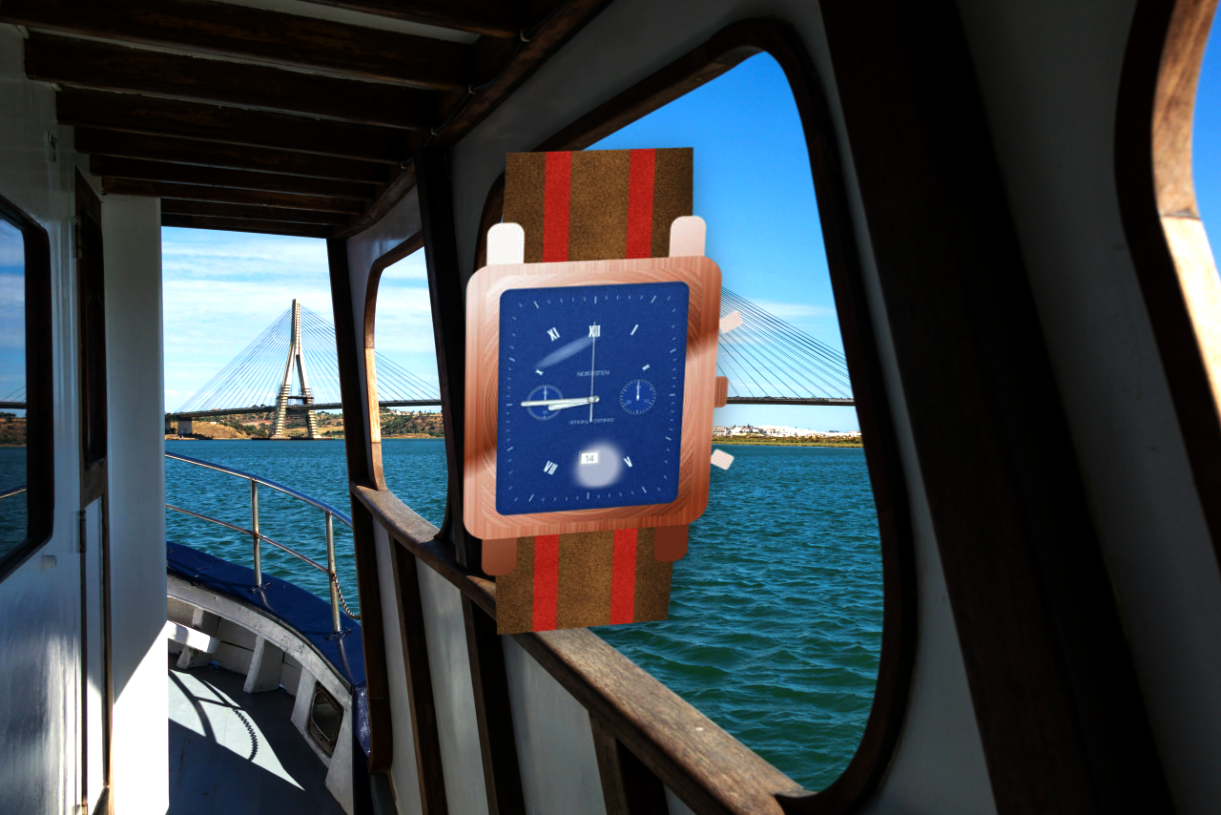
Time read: 8:45
